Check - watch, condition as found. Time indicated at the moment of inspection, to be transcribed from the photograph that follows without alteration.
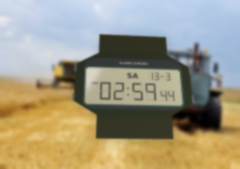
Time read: 2:59:44
